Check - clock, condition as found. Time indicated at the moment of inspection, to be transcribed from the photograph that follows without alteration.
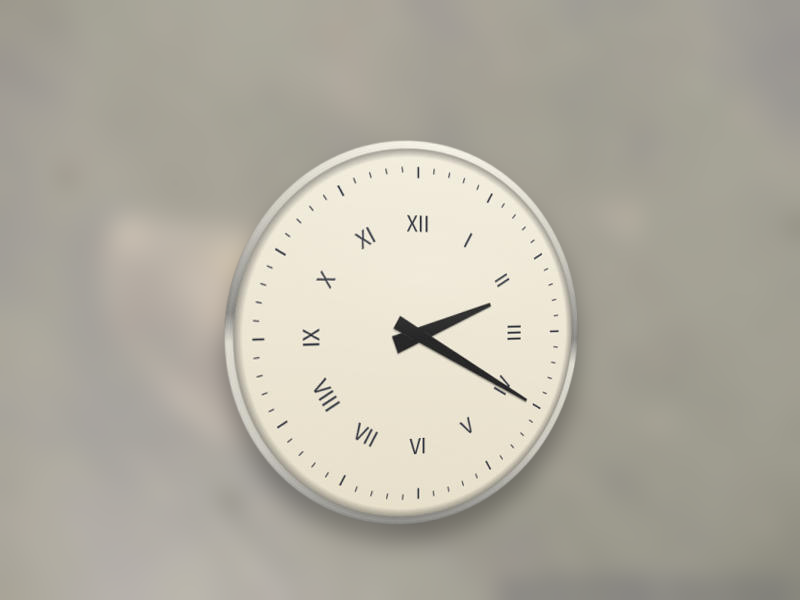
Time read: 2:20
